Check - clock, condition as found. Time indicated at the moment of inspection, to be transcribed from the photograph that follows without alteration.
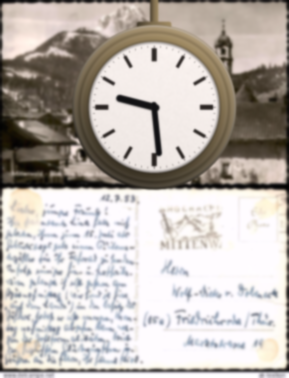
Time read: 9:29
